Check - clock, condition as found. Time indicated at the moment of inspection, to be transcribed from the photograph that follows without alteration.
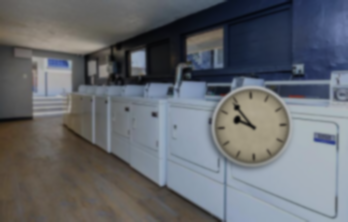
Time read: 9:54
